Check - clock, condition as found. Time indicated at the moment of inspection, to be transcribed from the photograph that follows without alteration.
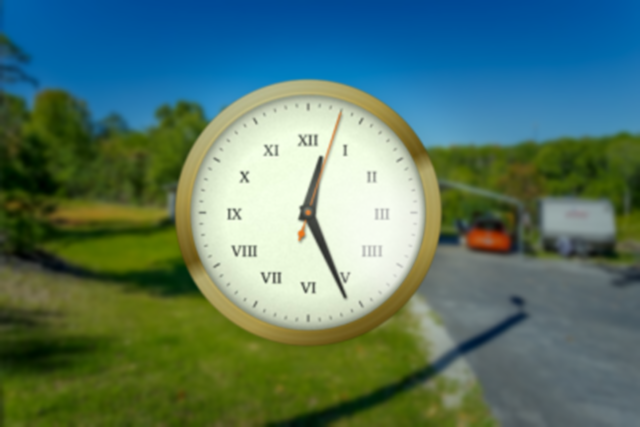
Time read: 12:26:03
